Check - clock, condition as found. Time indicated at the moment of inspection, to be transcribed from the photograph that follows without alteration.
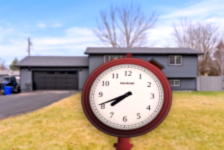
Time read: 7:41
